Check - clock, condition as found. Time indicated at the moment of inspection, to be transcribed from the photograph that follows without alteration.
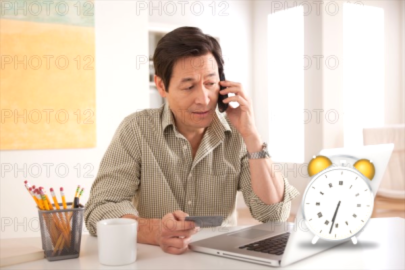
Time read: 6:32
